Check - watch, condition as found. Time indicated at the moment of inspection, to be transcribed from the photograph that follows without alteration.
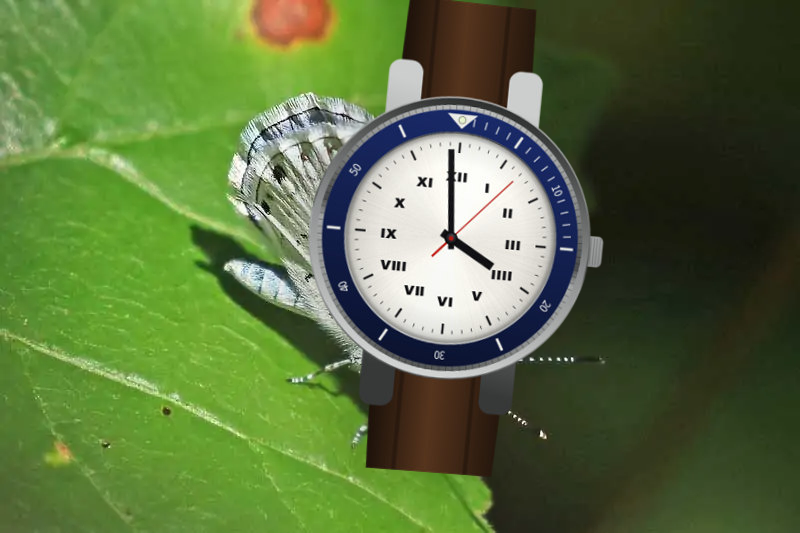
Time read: 3:59:07
